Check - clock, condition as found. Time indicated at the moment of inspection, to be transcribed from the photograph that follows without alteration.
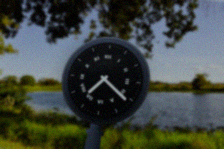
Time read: 7:21
